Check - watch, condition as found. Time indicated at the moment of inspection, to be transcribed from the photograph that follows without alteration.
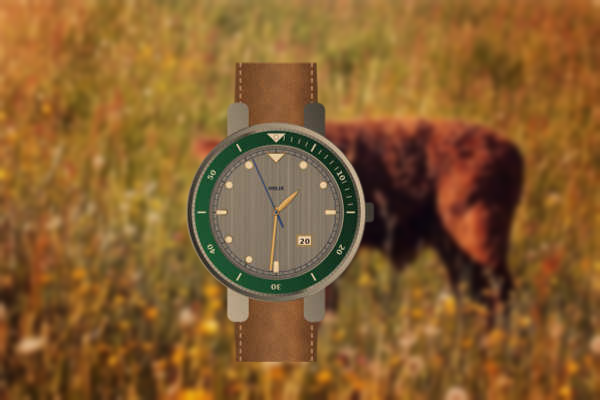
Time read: 1:30:56
